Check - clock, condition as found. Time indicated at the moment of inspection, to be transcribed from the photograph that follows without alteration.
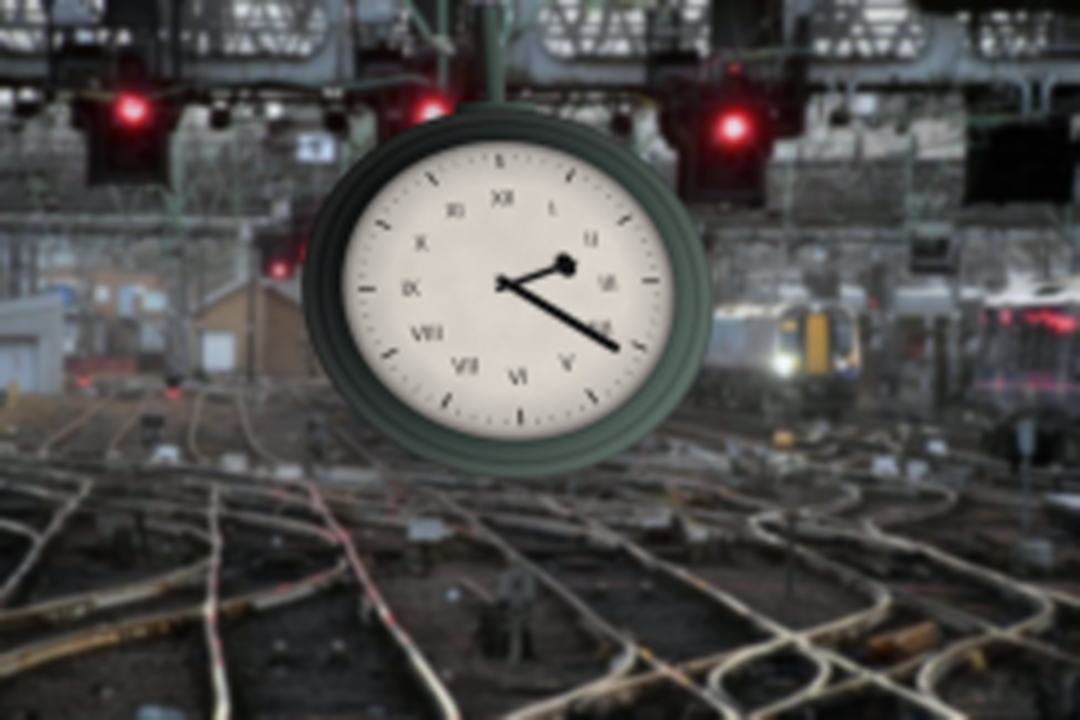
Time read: 2:21
